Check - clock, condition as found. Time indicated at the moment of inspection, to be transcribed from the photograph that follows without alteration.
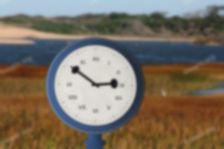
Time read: 2:51
